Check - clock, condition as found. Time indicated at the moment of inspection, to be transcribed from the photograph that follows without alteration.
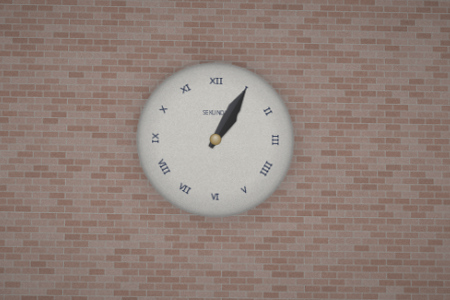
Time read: 1:05
